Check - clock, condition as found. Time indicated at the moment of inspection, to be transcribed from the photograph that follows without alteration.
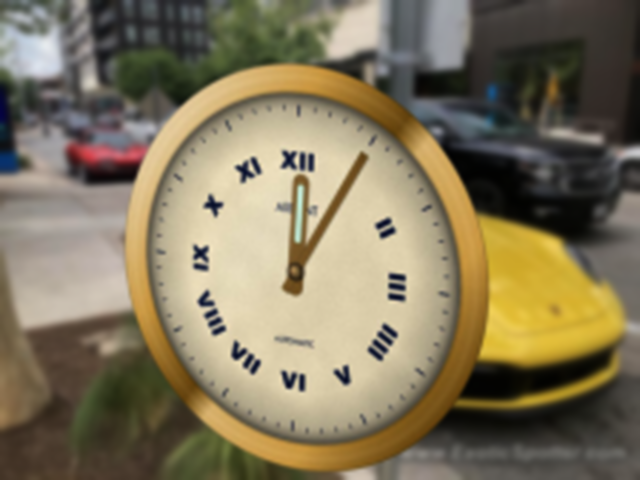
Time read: 12:05
